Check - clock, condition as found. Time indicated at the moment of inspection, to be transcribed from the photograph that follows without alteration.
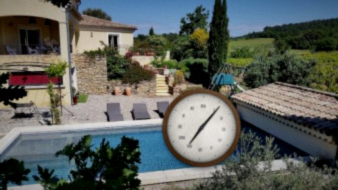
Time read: 7:06
